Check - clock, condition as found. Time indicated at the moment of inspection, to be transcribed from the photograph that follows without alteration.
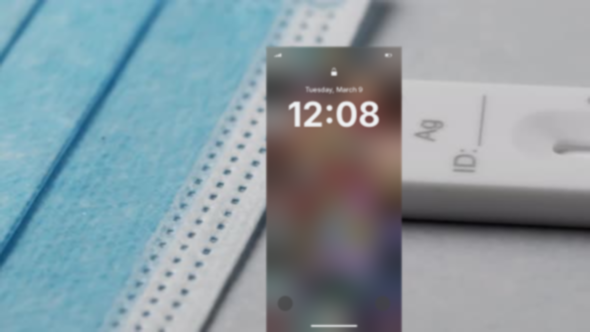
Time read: 12:08
